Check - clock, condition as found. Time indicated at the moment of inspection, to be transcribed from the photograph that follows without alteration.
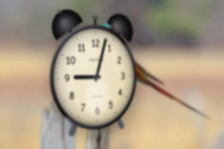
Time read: 9:03
